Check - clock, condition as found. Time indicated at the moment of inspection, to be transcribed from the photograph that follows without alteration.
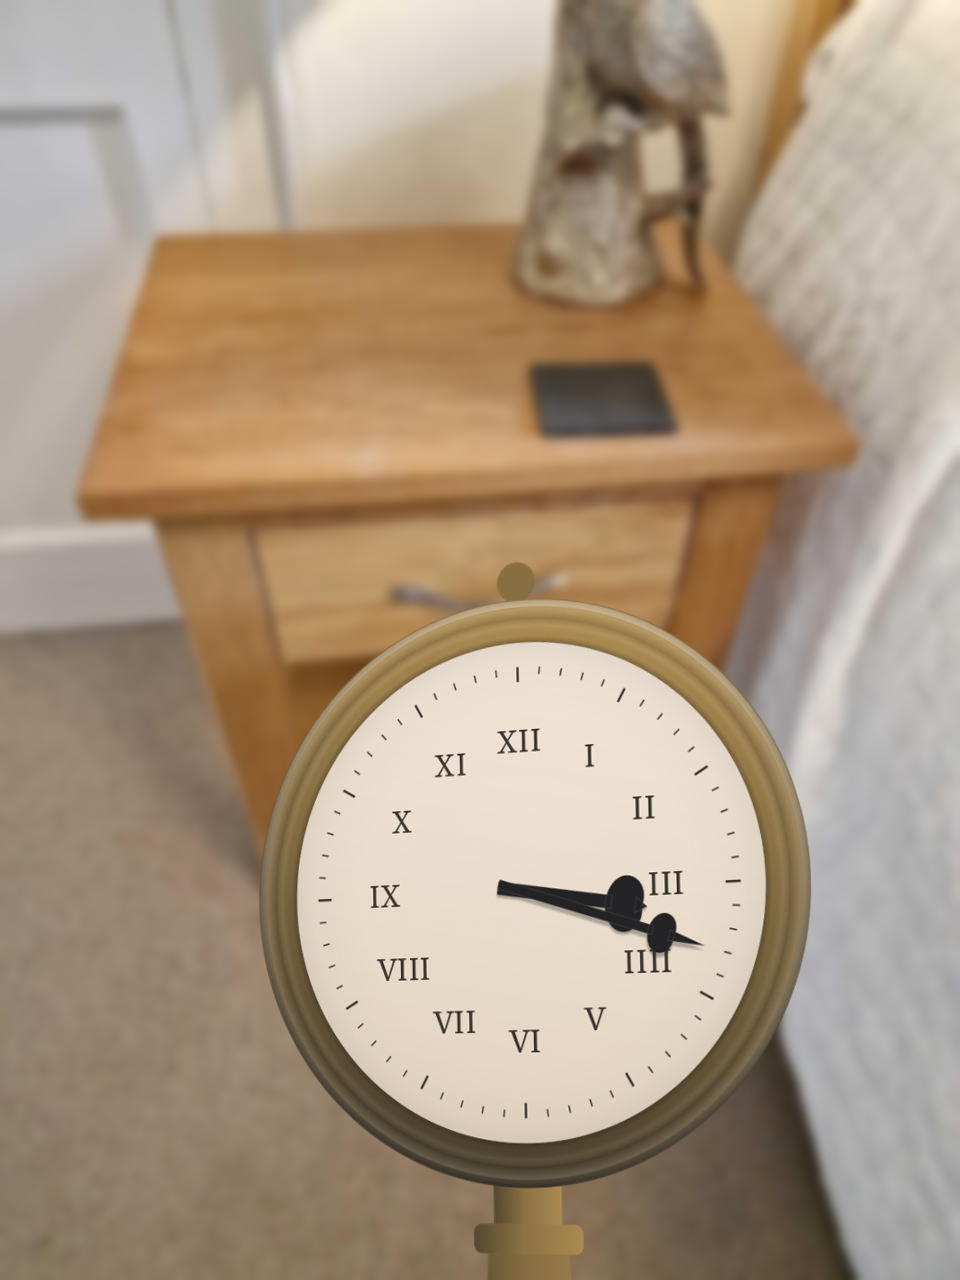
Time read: 3:18
